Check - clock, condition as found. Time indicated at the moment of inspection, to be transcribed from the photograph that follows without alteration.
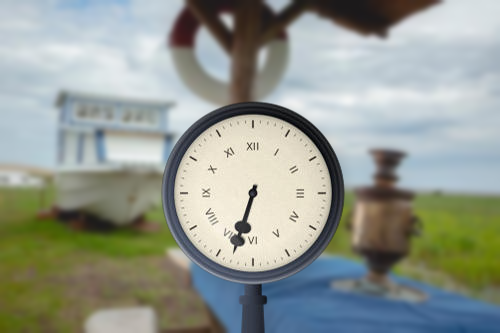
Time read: 6:33
